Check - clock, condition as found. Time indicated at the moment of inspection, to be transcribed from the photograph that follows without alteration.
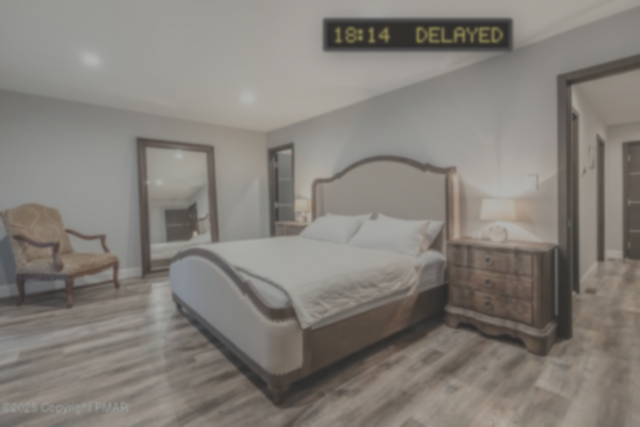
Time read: 18:14
